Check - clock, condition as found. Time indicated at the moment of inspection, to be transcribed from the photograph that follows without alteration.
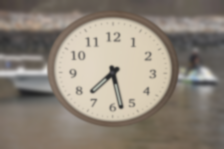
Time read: 7:28
